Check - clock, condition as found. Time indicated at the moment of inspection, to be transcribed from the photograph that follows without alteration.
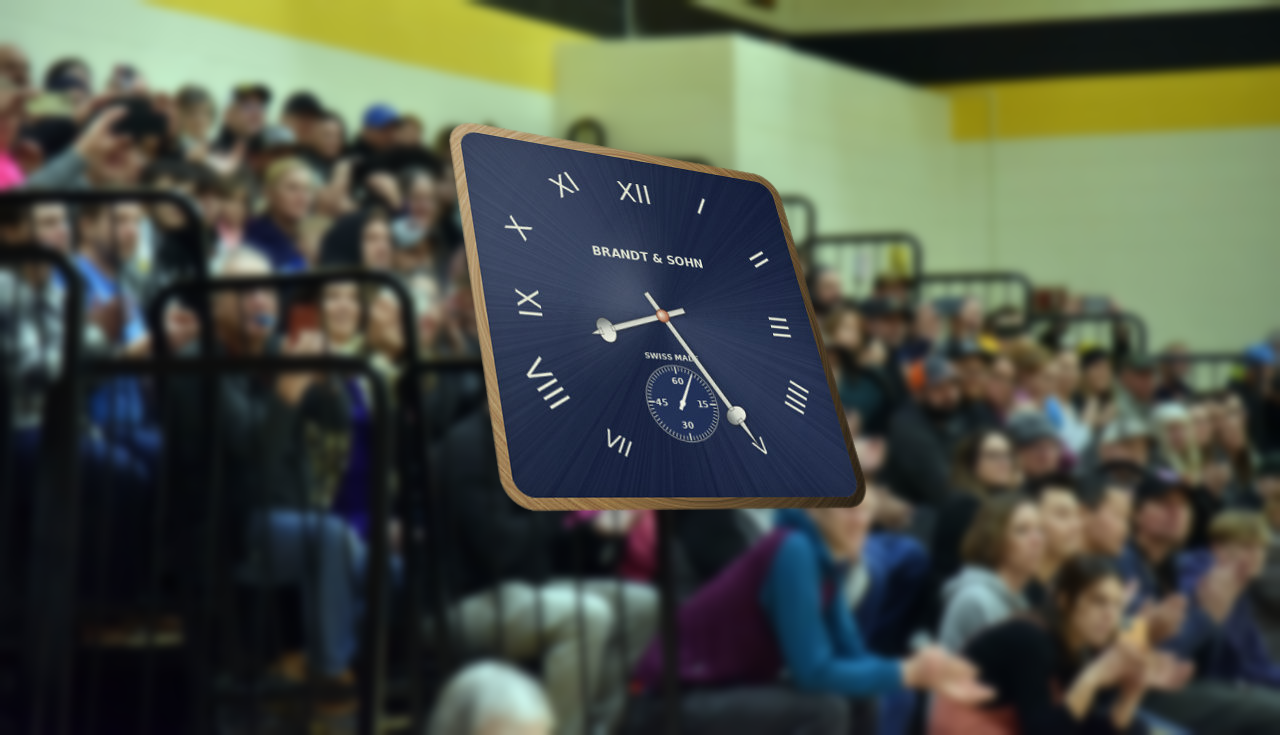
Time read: 8:25:05
